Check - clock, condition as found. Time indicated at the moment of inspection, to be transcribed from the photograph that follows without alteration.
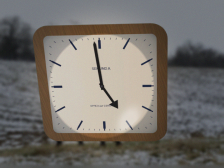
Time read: 4:59
